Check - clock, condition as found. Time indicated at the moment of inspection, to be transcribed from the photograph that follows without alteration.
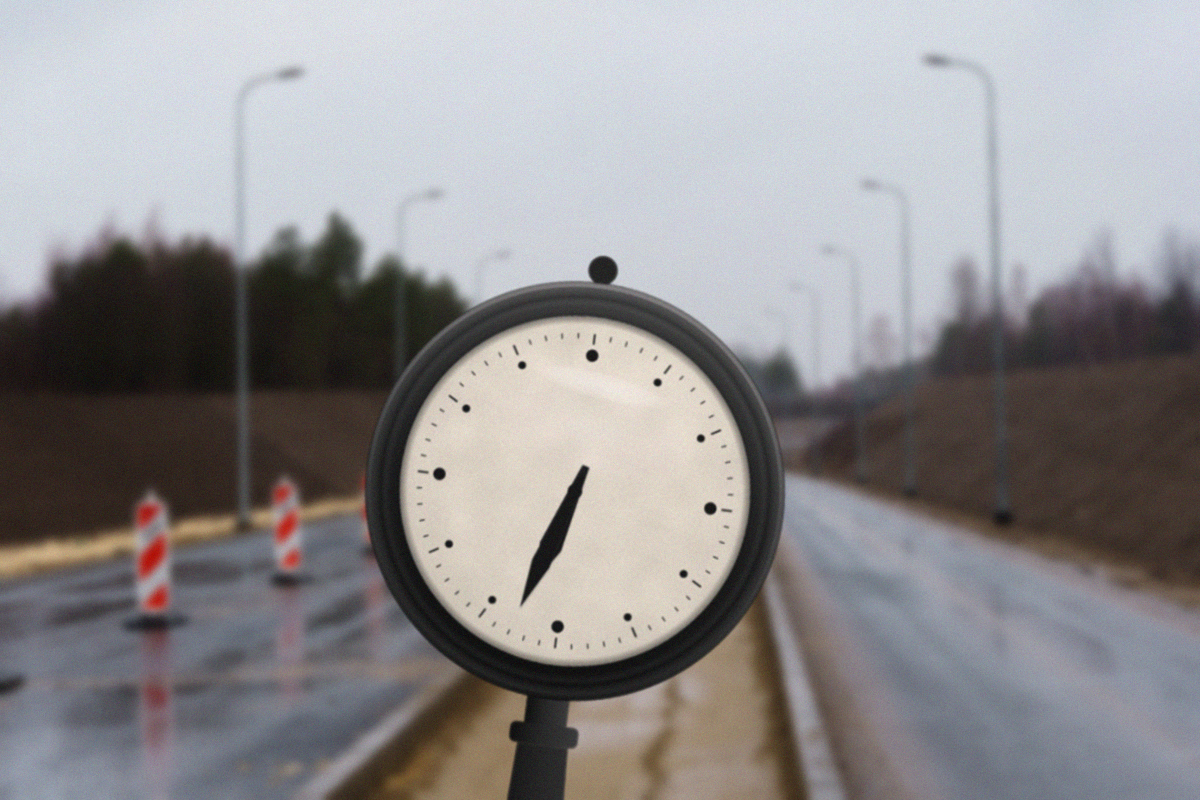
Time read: 6:33
